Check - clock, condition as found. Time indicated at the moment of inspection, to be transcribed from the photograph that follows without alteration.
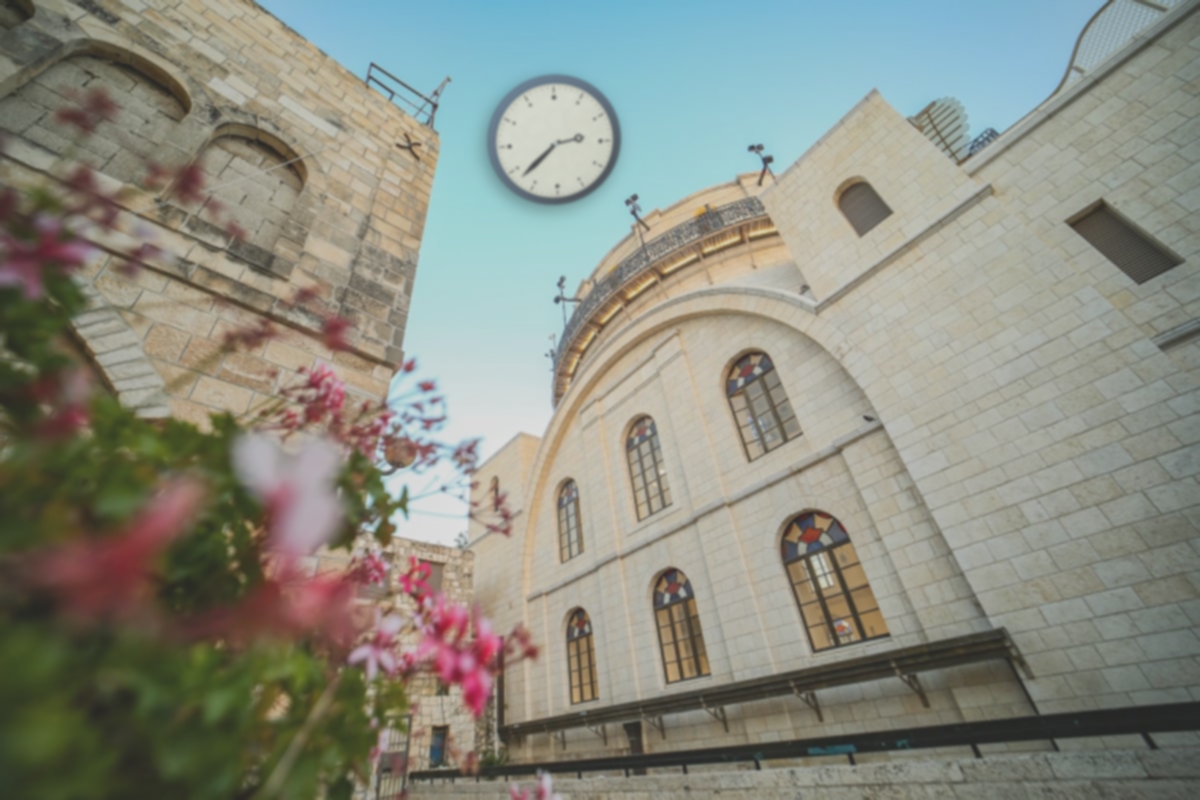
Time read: 2:38
